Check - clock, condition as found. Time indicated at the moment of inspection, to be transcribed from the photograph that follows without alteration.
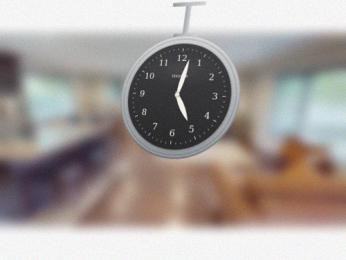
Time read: 5:02
